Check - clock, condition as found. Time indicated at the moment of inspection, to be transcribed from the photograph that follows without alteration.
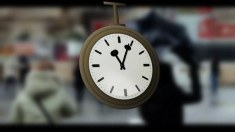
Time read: 11:04
